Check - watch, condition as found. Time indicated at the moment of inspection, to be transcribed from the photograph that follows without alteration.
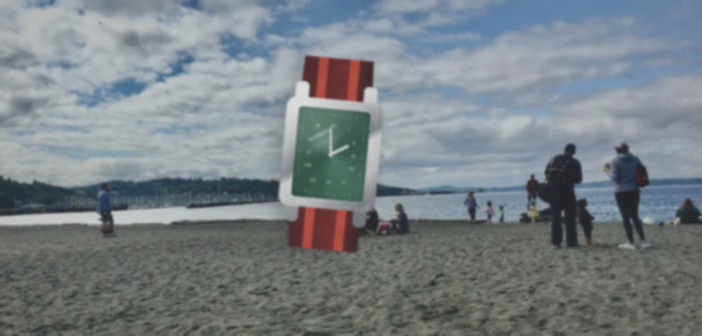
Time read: 1:59
